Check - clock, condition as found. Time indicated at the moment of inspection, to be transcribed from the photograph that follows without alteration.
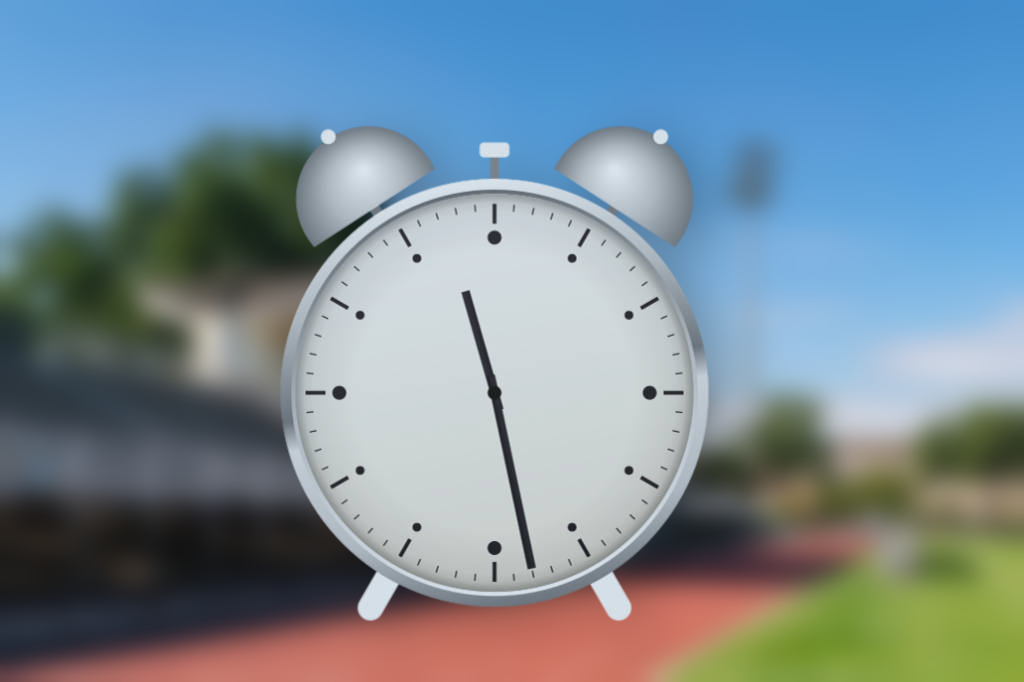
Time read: 11:28
